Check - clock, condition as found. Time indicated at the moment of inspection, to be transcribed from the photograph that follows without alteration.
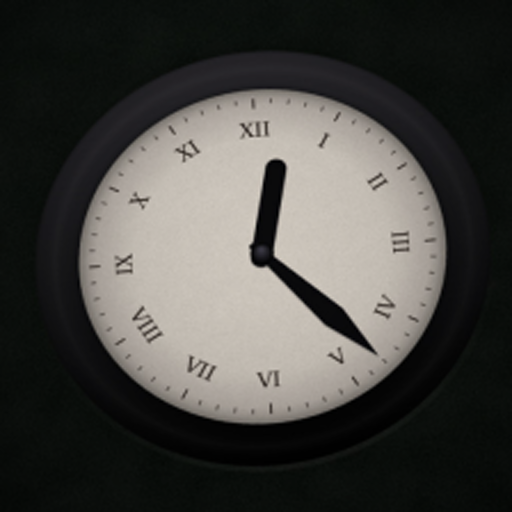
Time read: 12:23
